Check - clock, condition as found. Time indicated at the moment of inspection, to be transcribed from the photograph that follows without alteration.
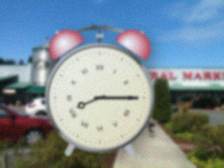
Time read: 8:15
